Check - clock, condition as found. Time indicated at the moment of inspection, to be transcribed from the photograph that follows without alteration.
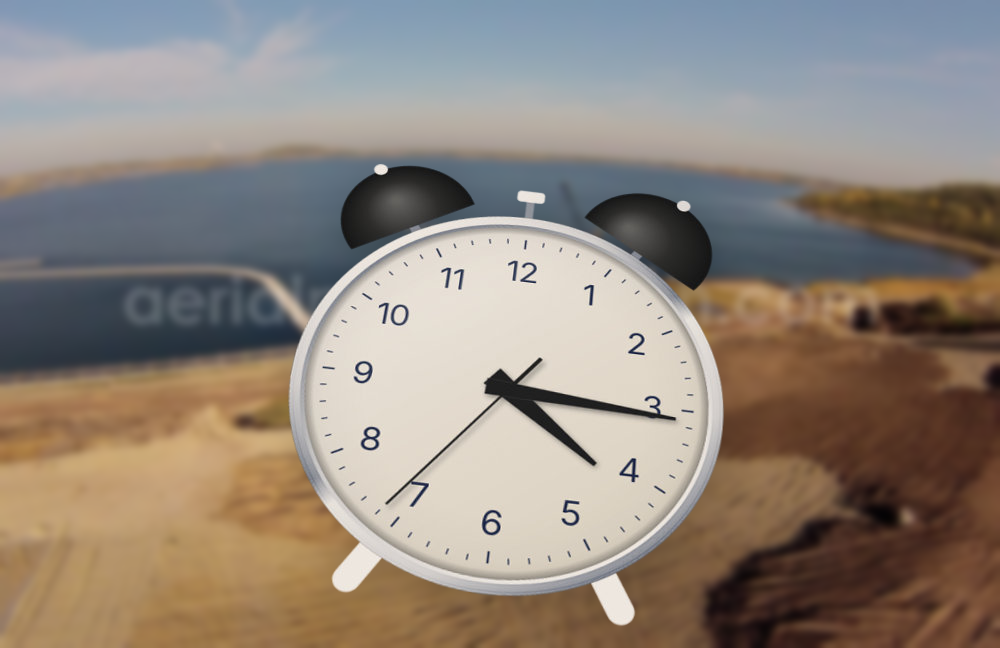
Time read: 4:15:36
